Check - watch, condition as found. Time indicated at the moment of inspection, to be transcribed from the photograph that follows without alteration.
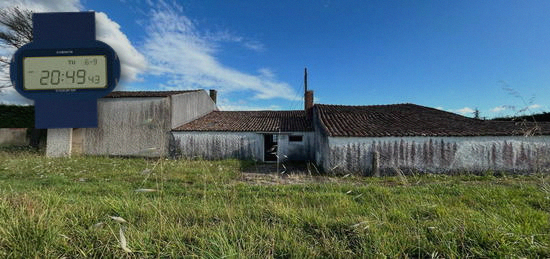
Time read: 20:49:43
